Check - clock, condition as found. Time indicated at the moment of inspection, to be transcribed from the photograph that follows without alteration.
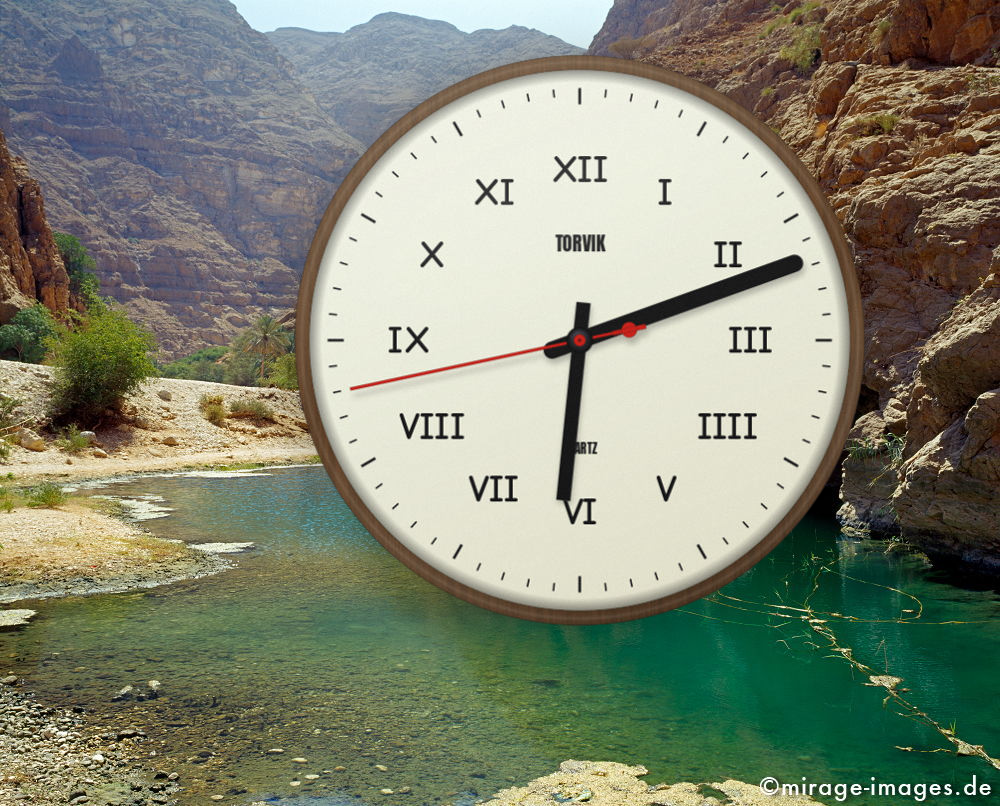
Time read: 6:11:43
